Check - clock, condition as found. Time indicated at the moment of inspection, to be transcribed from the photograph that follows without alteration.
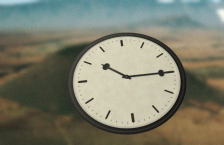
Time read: 10:15
